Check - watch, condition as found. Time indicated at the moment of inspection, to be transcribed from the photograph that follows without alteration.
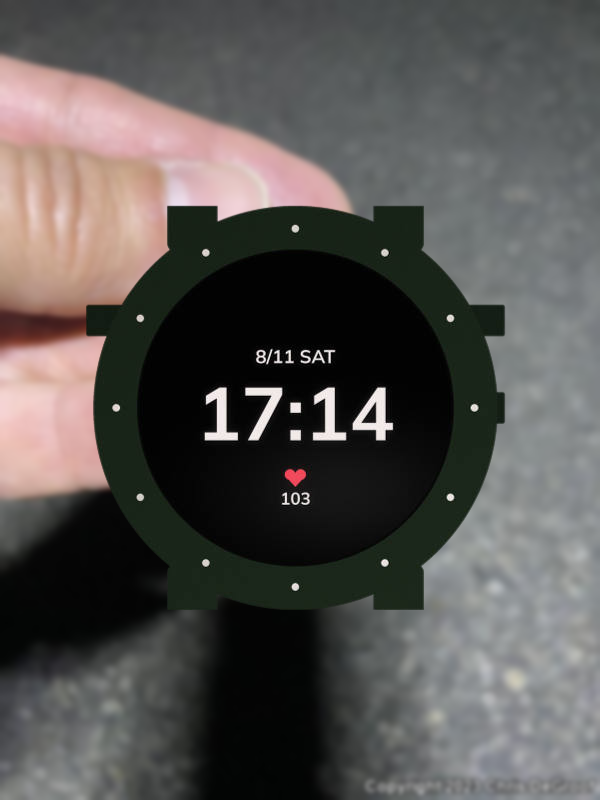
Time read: 17:14
